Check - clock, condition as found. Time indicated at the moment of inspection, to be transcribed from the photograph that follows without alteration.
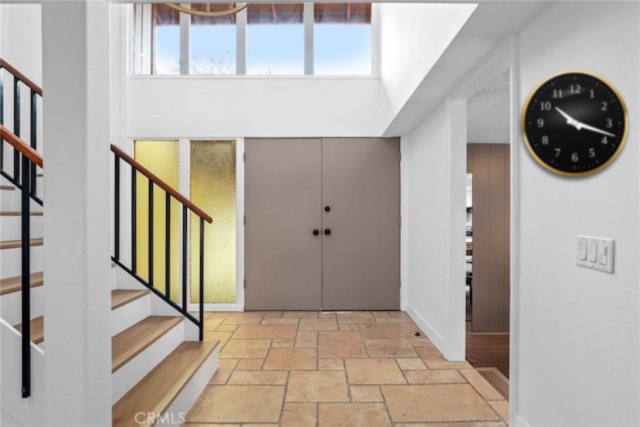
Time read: 10:18
